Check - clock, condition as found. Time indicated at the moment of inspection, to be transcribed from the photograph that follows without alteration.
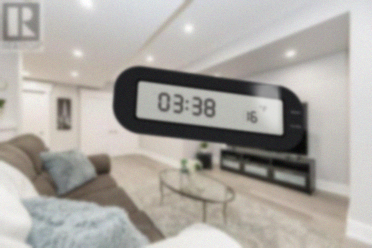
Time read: 3:38
